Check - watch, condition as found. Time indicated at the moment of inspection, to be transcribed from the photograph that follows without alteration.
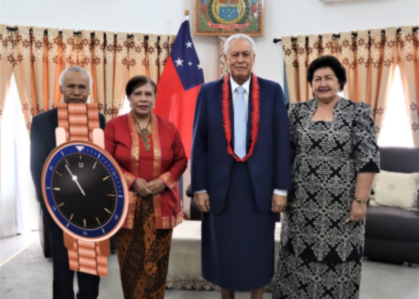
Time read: 10:54
